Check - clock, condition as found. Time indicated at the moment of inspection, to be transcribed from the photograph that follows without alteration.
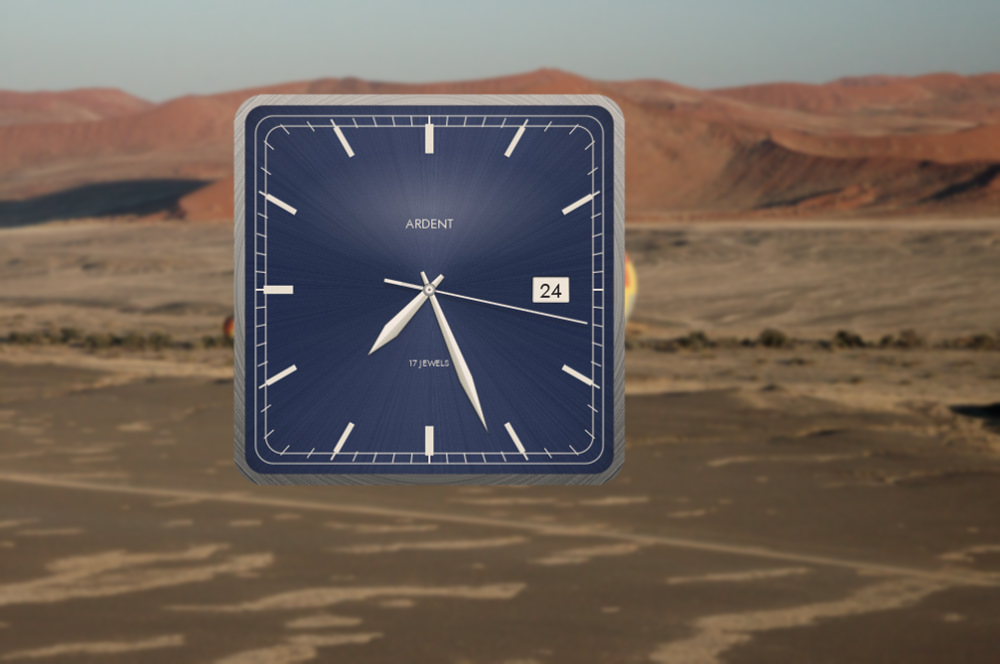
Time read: 7:26:17
